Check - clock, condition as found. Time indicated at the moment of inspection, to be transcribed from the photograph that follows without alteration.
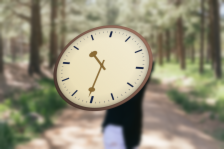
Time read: 10:31
